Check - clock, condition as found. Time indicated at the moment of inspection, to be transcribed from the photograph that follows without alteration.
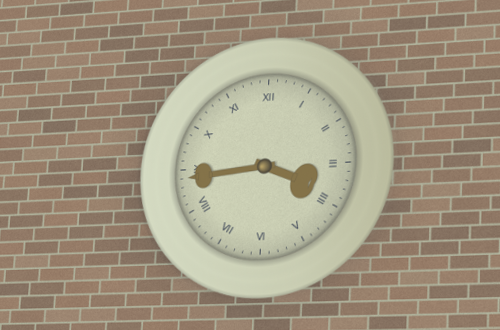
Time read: 3:44
